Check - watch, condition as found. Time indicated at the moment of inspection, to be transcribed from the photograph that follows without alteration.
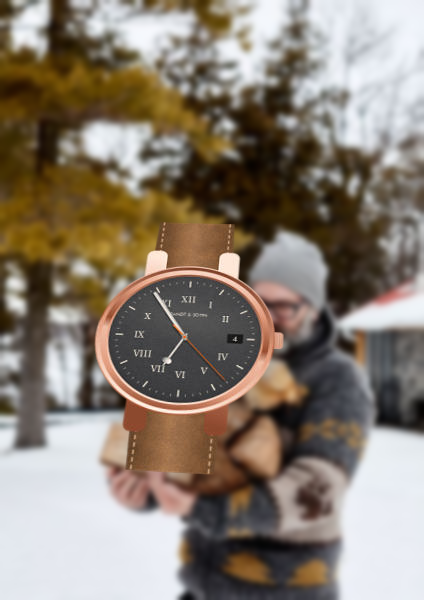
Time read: 6:54:23
